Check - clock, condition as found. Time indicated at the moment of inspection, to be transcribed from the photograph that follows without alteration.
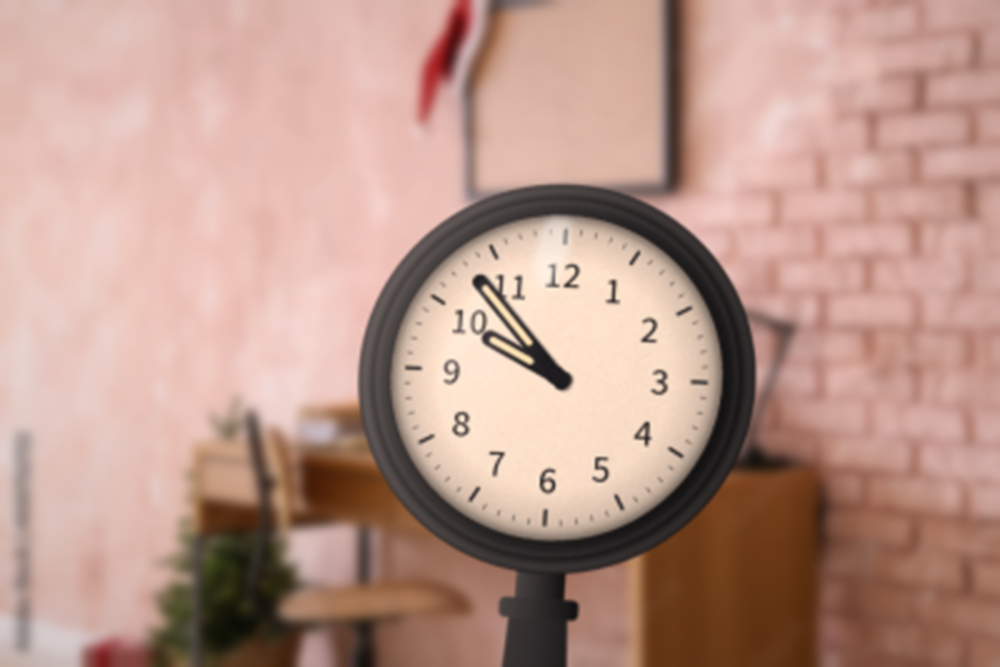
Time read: 9:53
